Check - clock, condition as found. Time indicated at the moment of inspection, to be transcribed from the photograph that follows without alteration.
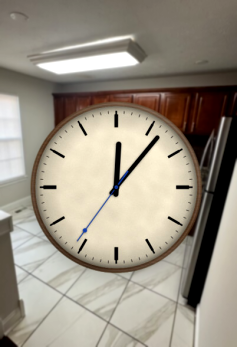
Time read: 12:06:36
